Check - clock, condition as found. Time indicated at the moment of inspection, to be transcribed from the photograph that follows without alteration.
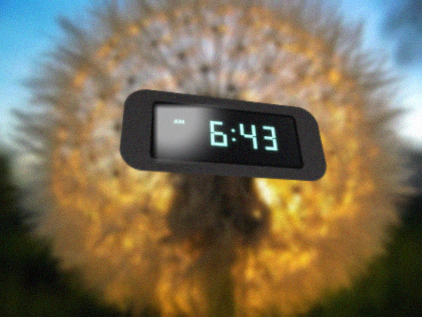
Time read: 6:43
